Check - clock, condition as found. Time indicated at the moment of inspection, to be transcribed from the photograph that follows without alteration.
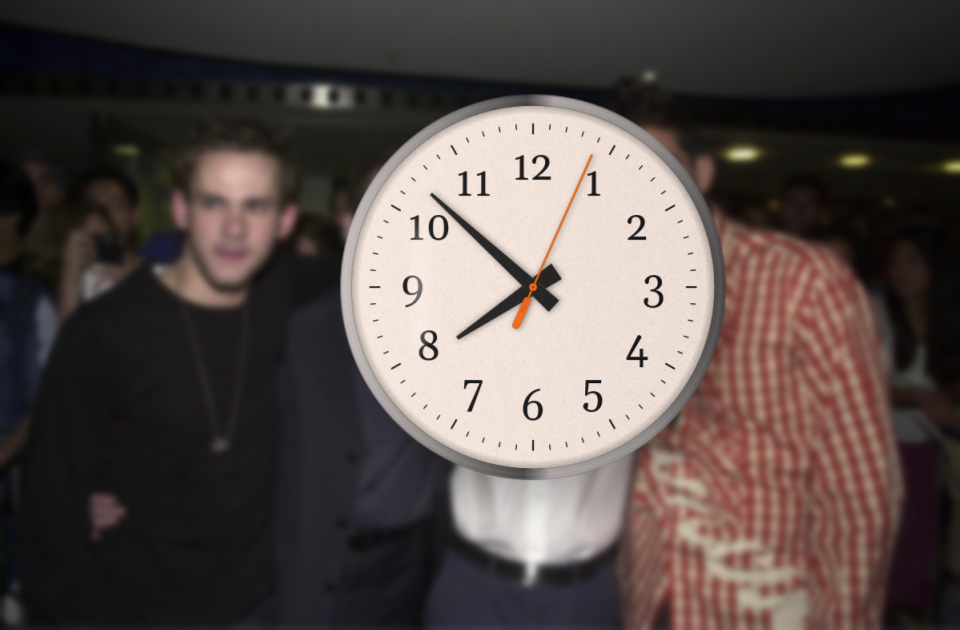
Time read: 7:52:04
